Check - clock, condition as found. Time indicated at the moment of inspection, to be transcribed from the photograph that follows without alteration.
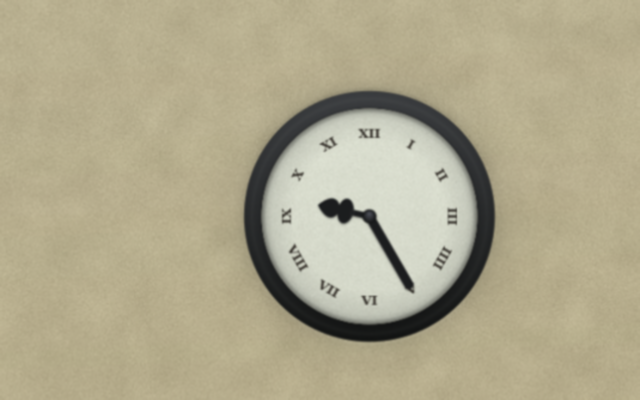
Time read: 9:25
